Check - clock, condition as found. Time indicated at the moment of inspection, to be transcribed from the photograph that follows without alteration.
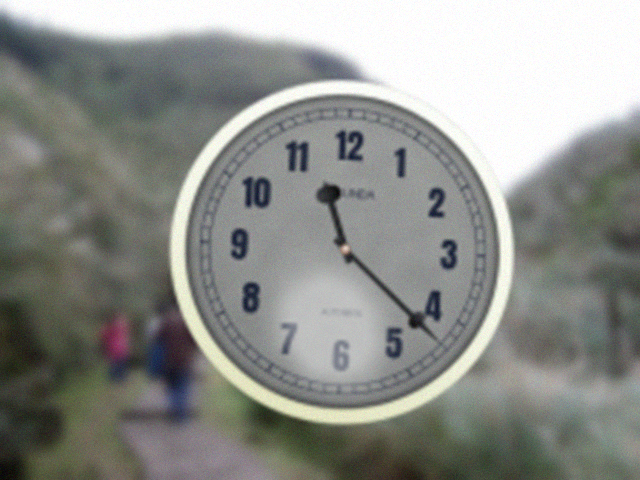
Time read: 11:22
